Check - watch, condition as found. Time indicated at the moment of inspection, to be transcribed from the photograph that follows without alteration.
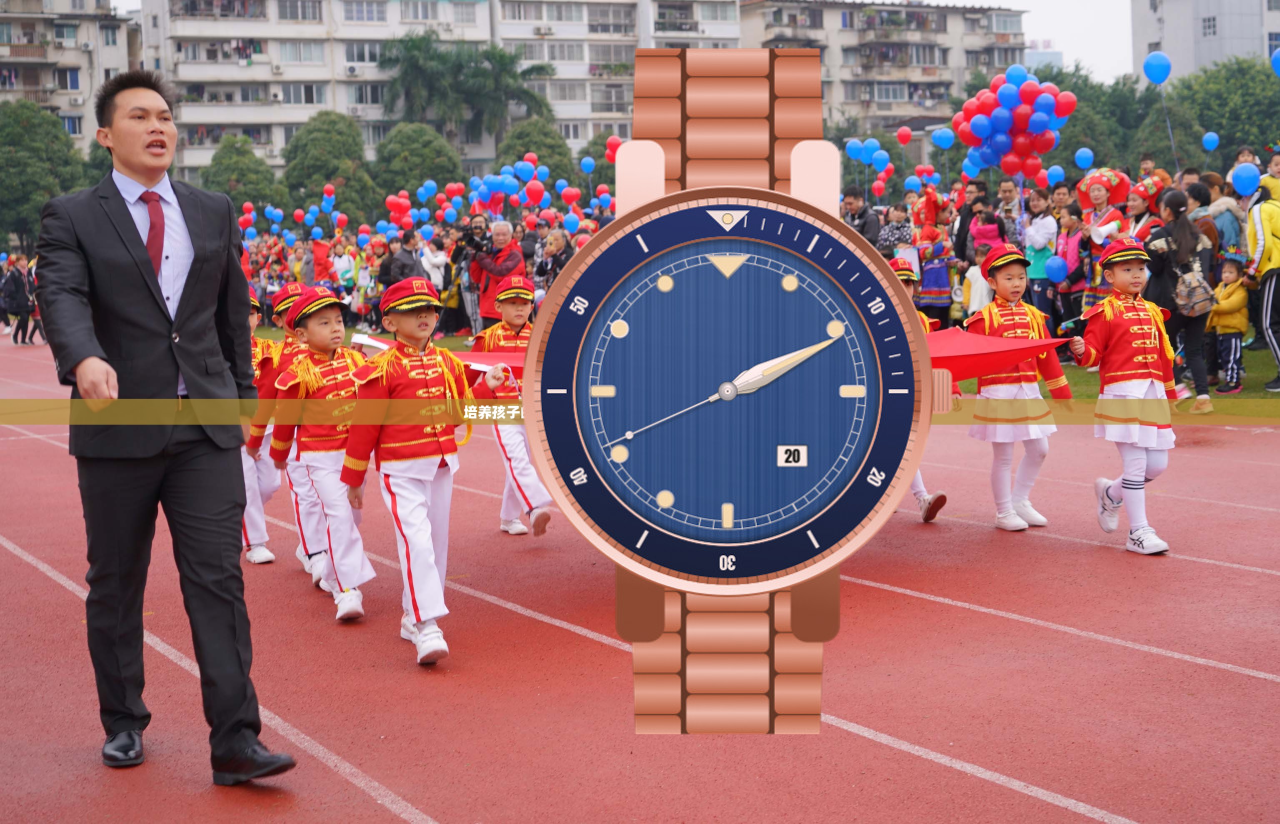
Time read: 2:10:41
